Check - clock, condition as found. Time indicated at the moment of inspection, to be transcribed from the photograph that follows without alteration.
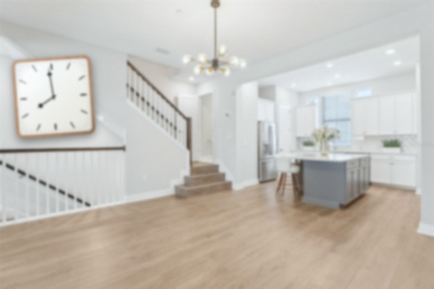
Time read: 7:59
